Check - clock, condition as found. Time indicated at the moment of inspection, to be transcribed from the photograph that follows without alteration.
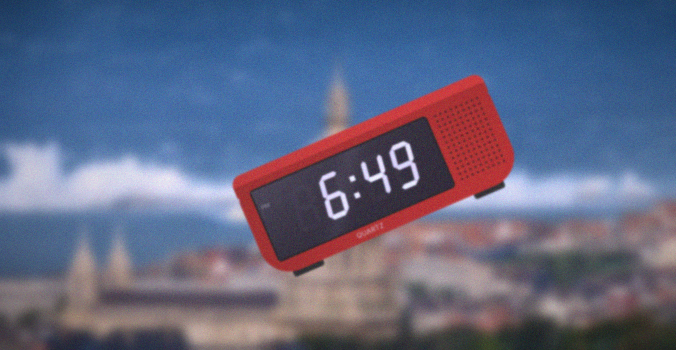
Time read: 6:49
